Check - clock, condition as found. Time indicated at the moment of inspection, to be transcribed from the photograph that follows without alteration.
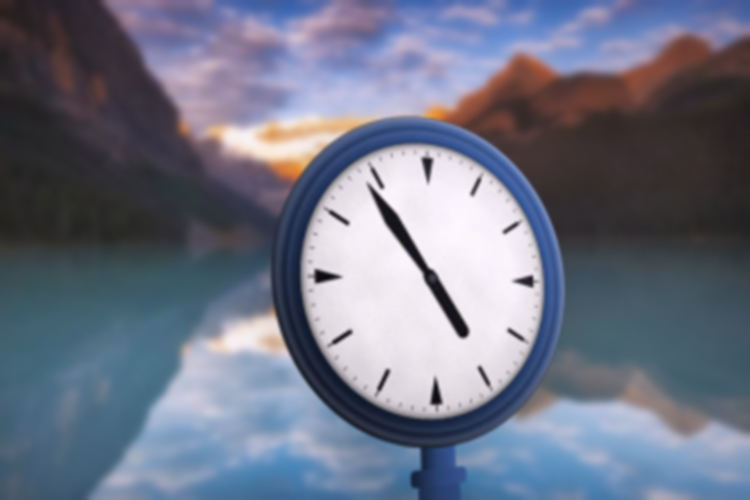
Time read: 4:54
